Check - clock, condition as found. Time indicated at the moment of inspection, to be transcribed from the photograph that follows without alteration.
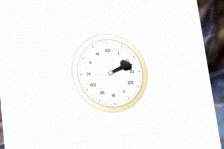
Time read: 2:12
